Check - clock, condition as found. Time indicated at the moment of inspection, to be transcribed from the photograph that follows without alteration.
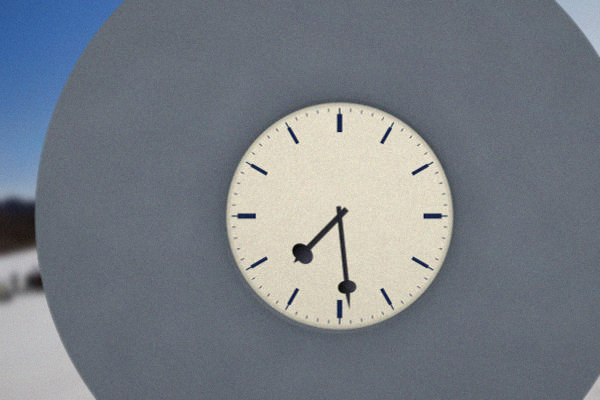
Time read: 7:29
